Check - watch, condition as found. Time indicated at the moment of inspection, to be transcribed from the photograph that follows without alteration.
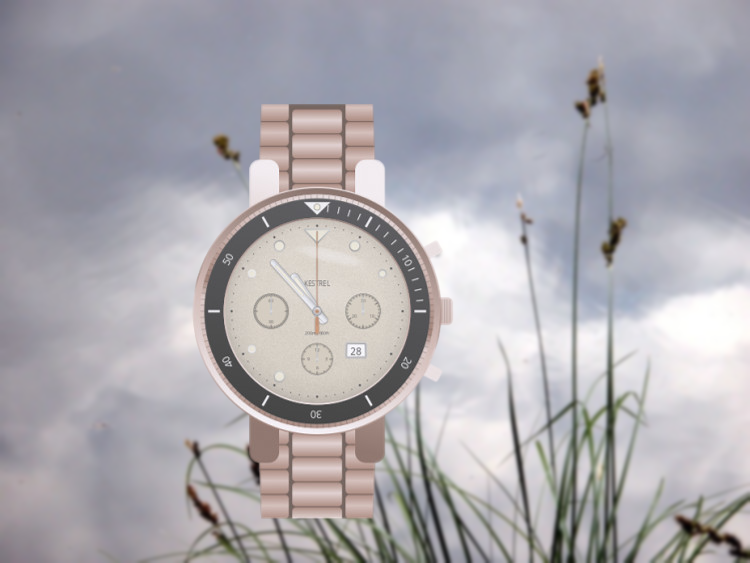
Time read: 10:53
